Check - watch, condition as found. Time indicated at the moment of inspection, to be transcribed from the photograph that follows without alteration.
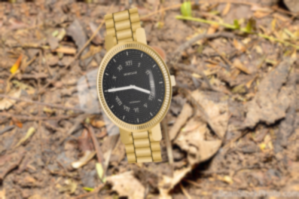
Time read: 3:45
